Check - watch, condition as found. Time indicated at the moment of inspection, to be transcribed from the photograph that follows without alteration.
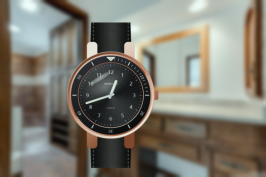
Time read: 12:42
